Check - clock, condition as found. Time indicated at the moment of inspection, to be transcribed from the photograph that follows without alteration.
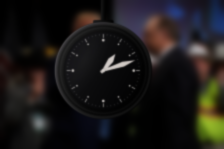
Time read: 1:12
